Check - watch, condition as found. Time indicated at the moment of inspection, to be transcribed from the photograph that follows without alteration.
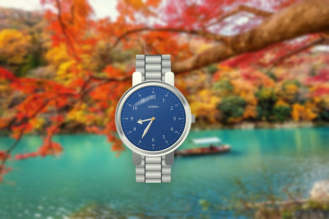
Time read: 8:35
